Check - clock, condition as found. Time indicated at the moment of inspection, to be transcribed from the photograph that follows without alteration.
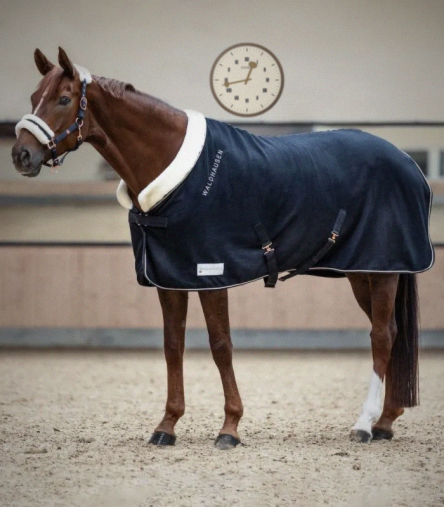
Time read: 12:43
